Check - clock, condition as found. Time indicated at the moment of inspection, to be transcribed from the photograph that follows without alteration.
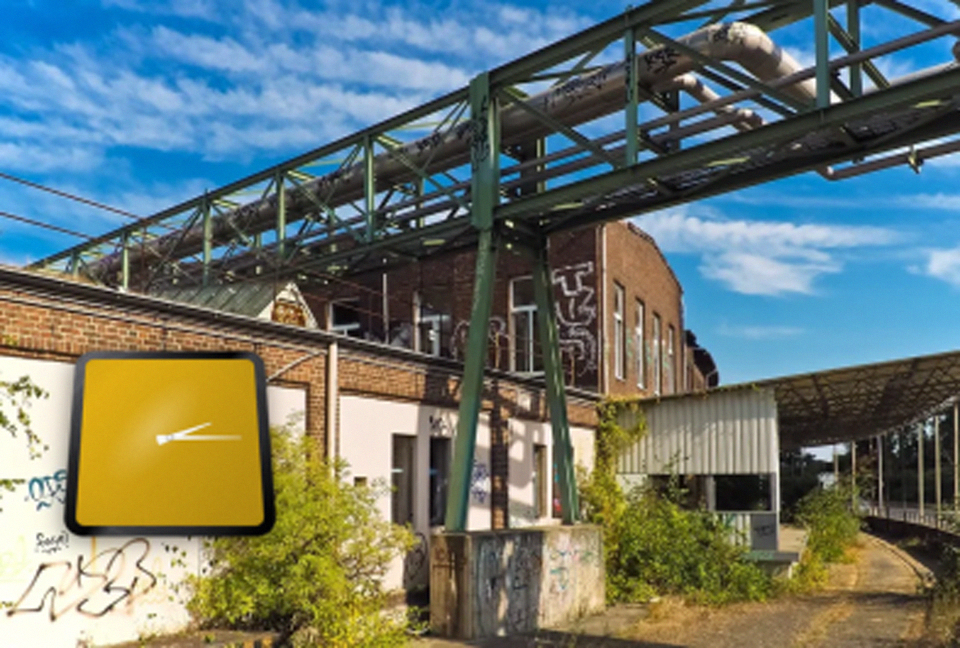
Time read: 2:15
